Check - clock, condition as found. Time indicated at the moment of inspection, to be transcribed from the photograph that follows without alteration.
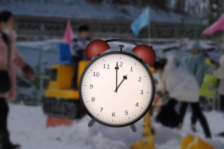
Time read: 12:59
